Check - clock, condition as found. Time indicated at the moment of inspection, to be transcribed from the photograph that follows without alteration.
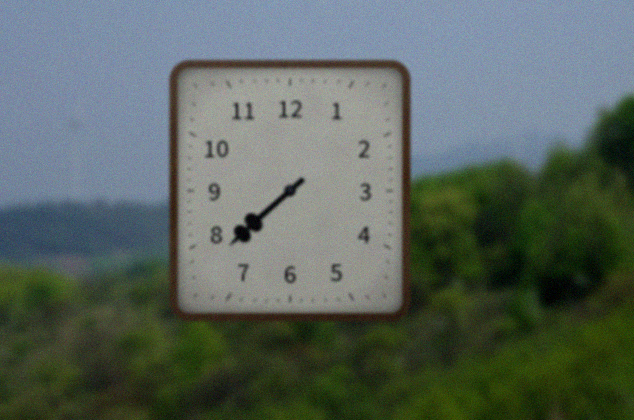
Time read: 7:38
